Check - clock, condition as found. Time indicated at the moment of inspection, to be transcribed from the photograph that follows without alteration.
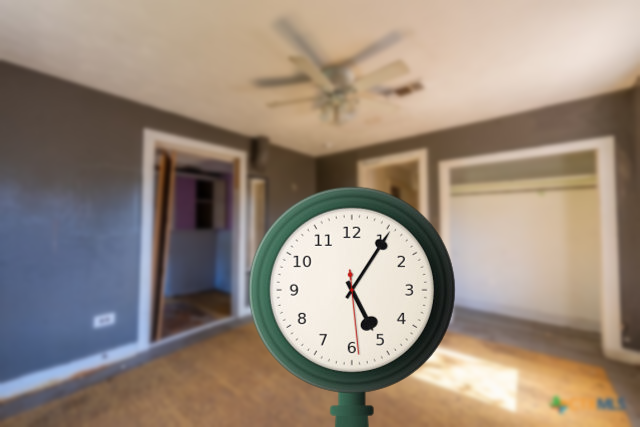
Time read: 5:05:29
